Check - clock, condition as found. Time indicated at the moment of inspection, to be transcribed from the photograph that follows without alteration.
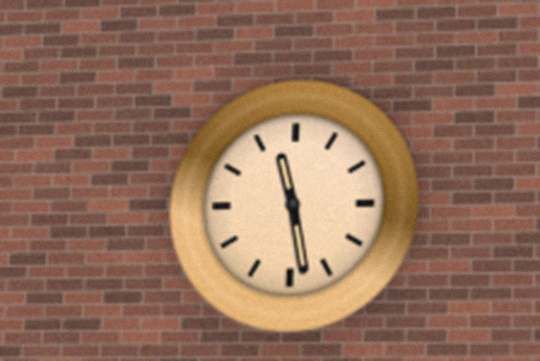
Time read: 11:28
